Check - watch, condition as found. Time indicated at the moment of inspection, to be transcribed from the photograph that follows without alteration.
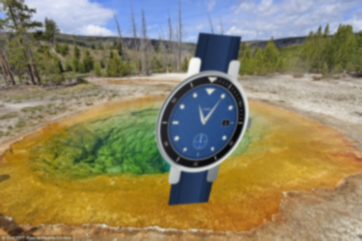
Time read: 11:05
